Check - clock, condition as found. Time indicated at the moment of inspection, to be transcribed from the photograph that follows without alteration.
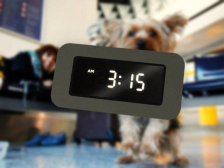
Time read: 3:15
